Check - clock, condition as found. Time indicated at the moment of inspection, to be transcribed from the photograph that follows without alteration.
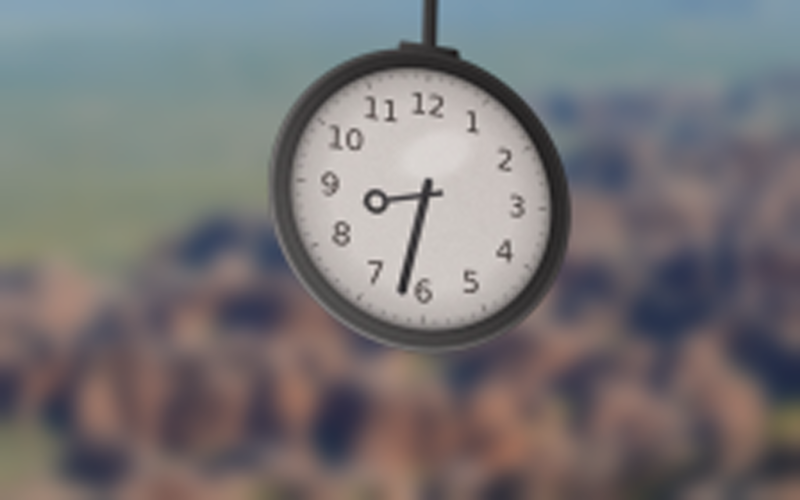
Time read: 8:32
